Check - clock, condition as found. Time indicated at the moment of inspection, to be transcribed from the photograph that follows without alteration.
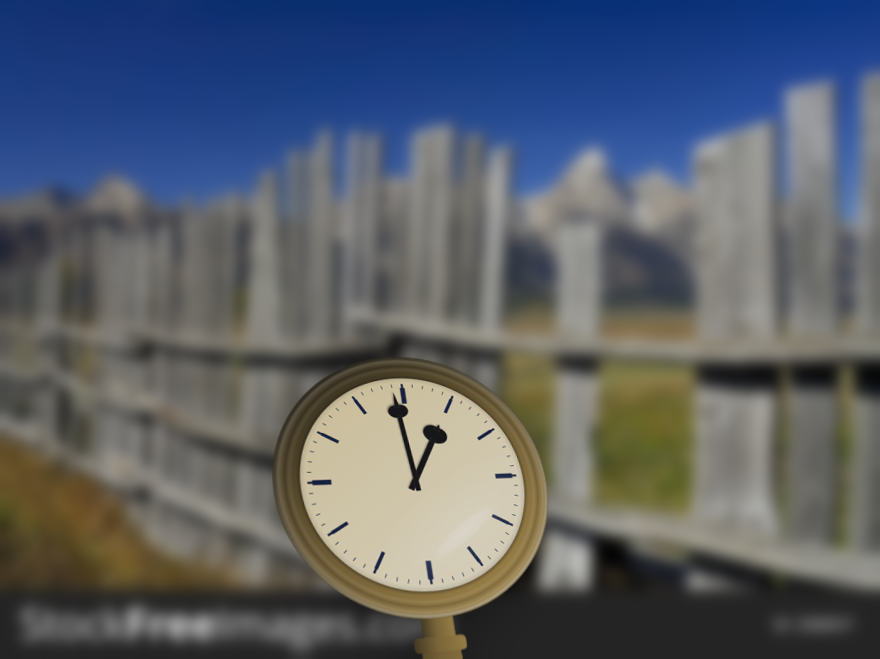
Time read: 12:59
